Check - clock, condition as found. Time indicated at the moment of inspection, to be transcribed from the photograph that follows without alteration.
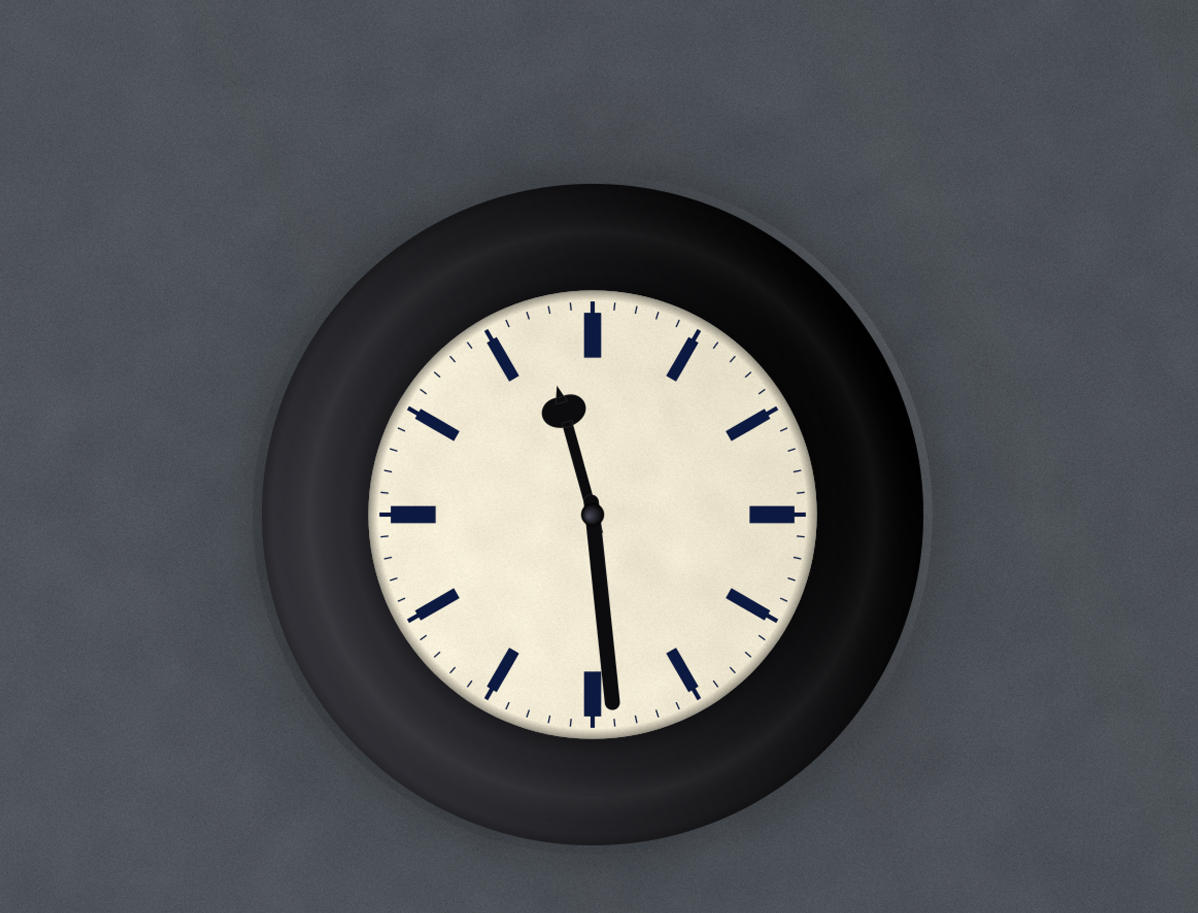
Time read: 11:29
